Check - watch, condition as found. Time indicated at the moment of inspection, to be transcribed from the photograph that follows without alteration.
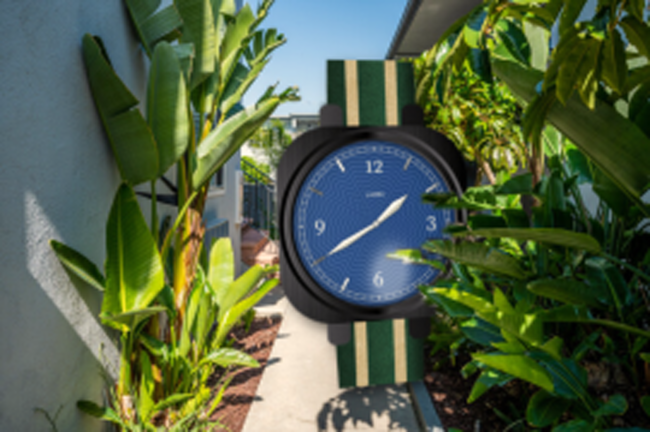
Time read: 1:40
